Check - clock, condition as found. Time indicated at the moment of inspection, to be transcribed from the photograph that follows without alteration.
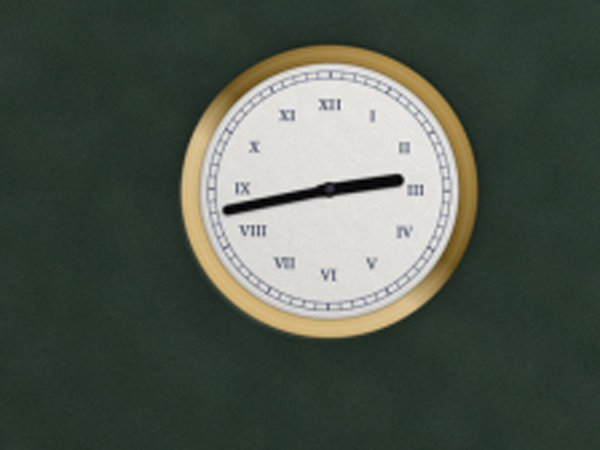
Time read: 2:43
